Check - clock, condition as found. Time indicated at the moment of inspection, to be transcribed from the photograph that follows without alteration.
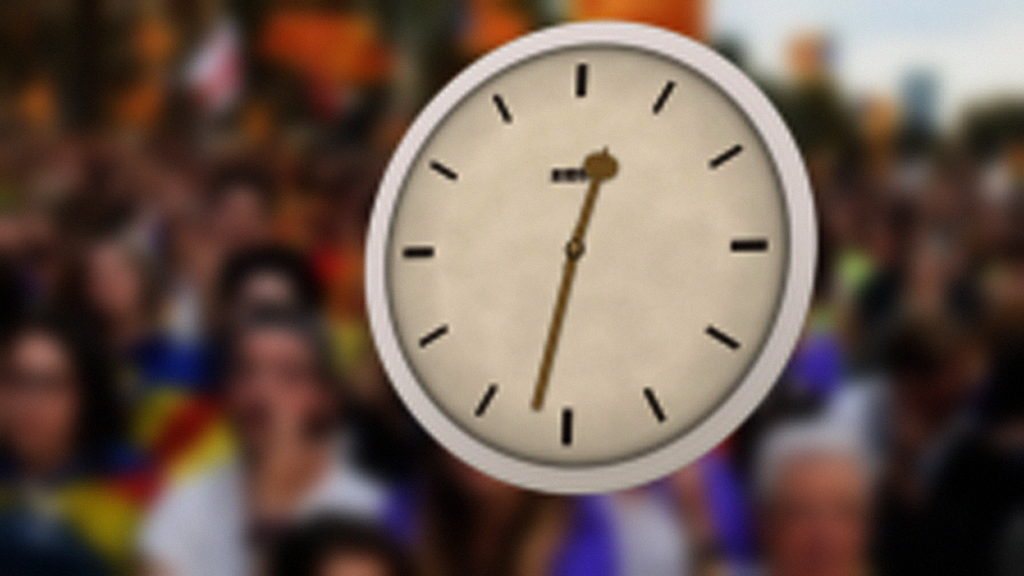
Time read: 12:32
